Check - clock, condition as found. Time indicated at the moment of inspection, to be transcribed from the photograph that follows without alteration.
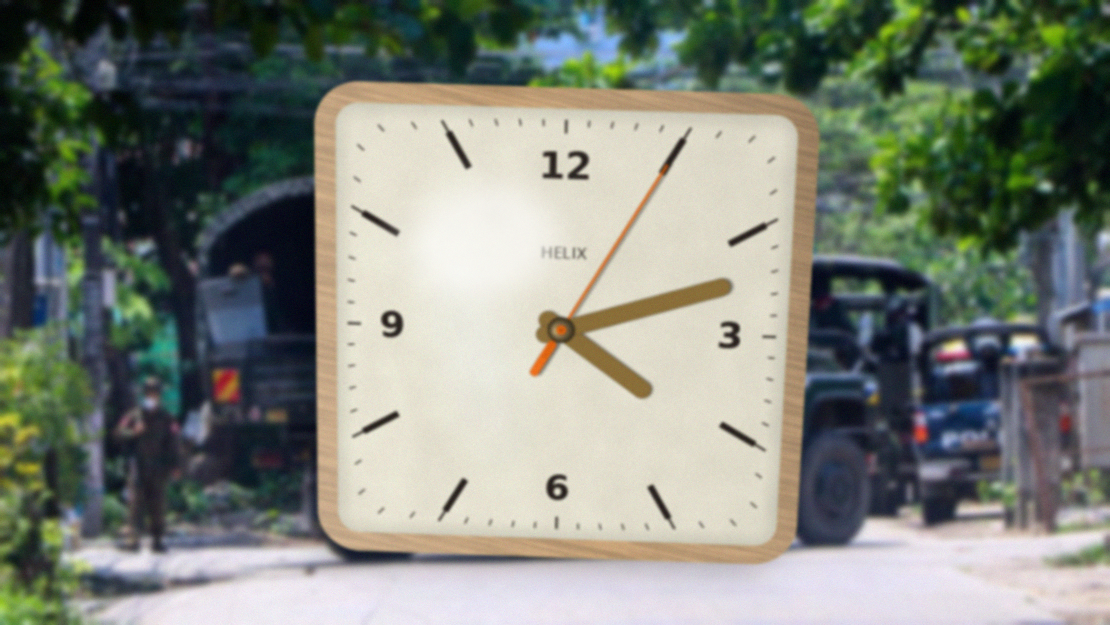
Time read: 4:12:05
